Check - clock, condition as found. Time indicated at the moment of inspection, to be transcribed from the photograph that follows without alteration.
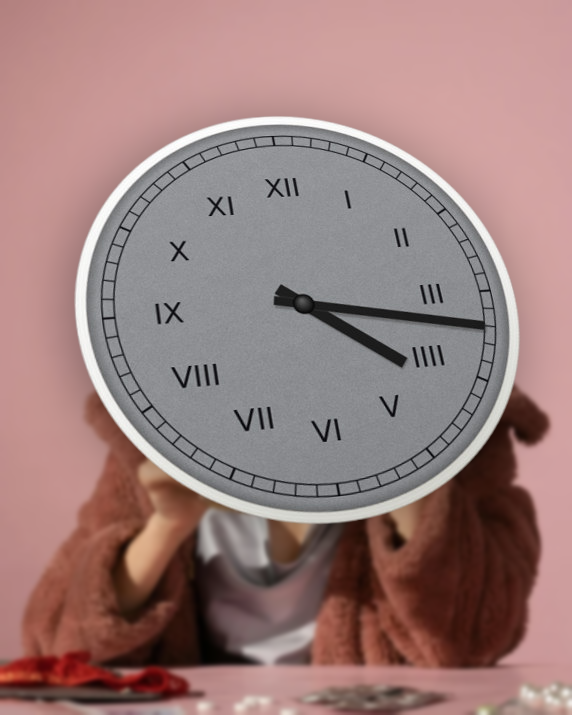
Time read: 4:17
